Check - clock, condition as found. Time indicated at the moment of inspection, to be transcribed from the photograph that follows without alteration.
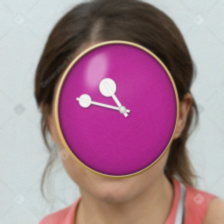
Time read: 10:47
